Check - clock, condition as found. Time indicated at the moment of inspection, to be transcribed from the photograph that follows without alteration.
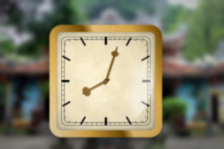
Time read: 8:03
